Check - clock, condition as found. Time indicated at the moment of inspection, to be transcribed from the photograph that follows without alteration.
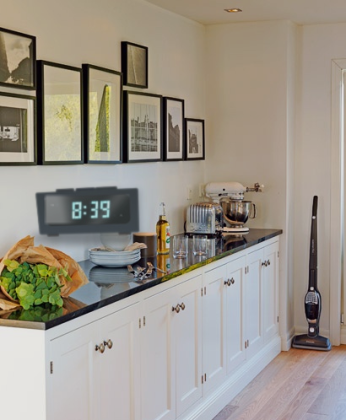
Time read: 8:39
